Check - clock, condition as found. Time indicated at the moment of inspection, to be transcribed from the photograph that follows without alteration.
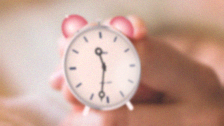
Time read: 11:32
